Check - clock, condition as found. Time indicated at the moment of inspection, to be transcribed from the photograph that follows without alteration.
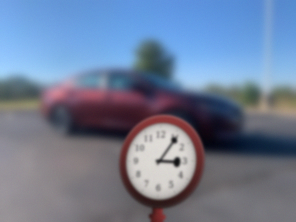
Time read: 3:06
